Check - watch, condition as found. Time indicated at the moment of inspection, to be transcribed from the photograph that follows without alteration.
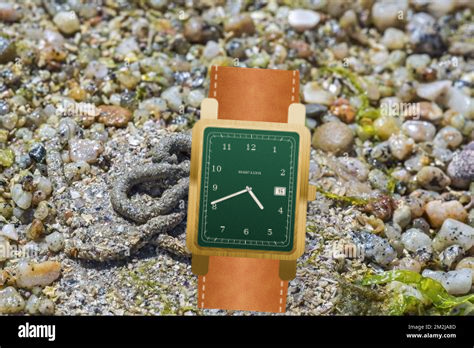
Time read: 4:41
